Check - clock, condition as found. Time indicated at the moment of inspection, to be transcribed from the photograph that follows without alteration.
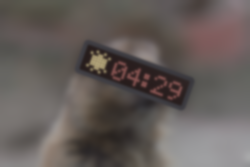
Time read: 4:29
